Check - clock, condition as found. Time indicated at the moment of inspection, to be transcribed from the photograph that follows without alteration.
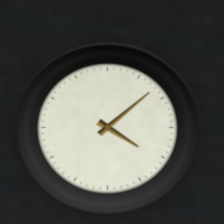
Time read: 4:08
